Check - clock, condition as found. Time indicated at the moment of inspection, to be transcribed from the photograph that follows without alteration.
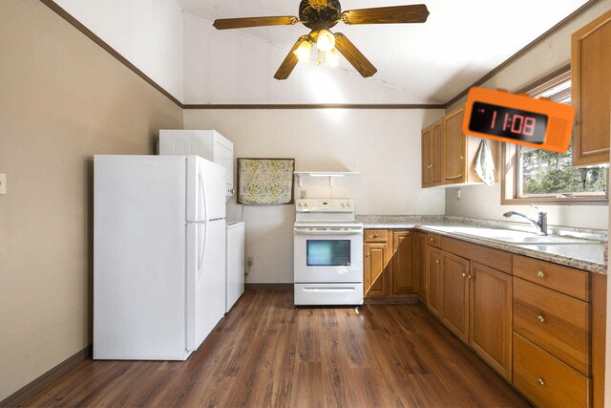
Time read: 11:08
